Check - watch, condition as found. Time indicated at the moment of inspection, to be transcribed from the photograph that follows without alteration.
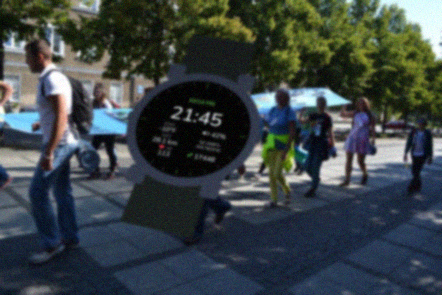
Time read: 21:45
